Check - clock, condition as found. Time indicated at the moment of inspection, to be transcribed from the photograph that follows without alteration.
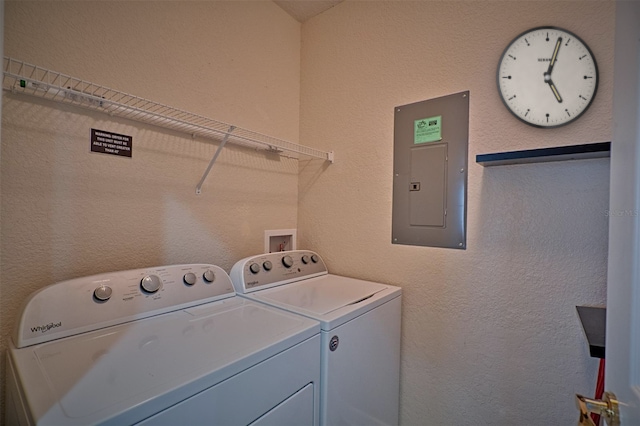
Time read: 5:03
